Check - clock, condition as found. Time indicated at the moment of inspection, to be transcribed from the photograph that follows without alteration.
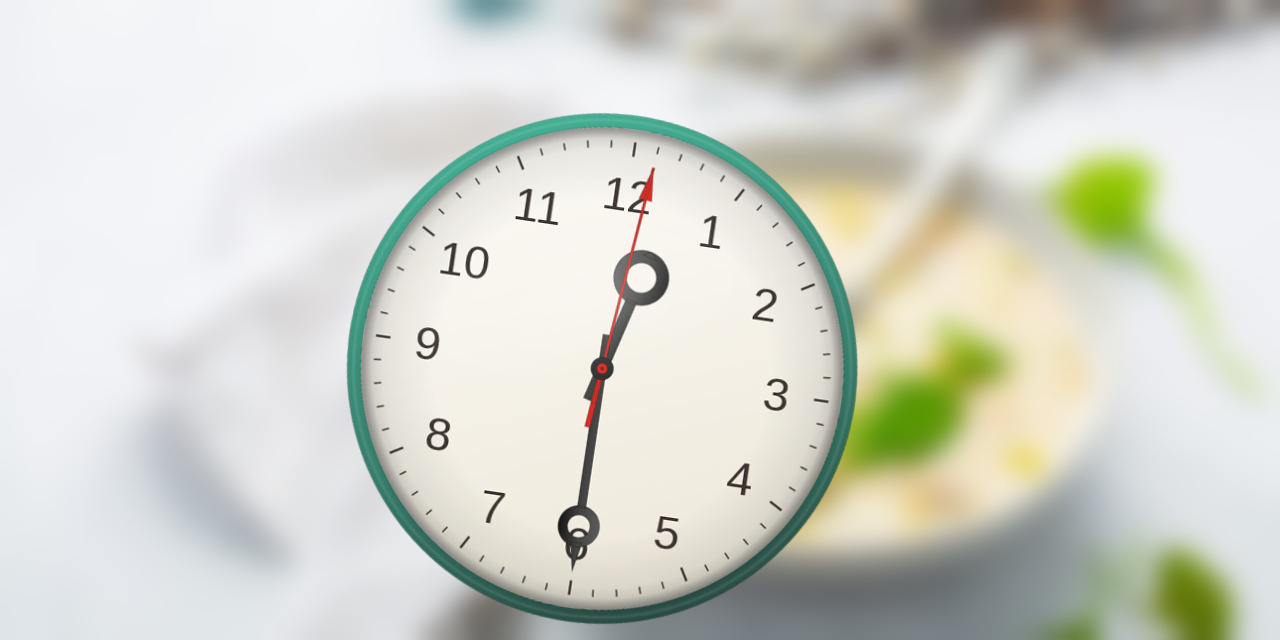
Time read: 12:30:01
